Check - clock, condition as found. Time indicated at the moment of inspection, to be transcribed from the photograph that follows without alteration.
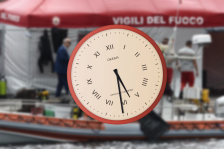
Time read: 5:31
